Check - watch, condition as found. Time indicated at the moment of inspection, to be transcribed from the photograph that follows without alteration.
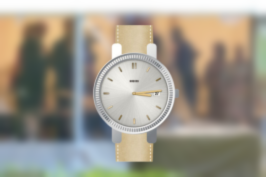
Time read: 3:14
